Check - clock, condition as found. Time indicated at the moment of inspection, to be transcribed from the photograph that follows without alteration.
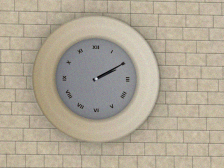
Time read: 2:10
